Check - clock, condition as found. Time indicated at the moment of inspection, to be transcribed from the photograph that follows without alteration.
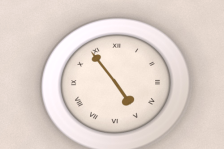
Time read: 4:54
